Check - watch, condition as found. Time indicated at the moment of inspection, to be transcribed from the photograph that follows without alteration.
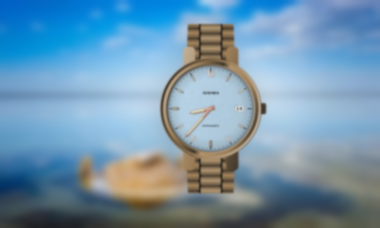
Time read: 8:37
